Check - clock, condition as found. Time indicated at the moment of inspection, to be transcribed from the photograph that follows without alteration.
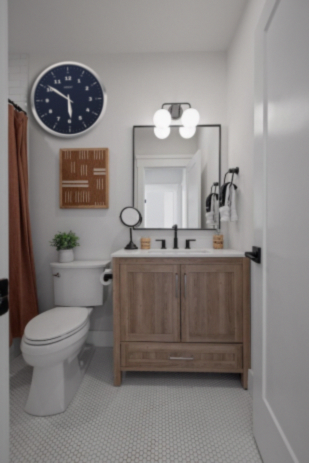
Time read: 5:51
